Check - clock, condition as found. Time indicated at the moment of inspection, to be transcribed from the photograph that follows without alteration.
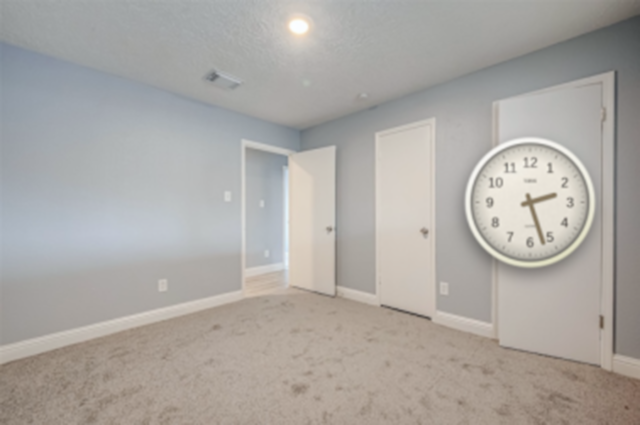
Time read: 2:27
